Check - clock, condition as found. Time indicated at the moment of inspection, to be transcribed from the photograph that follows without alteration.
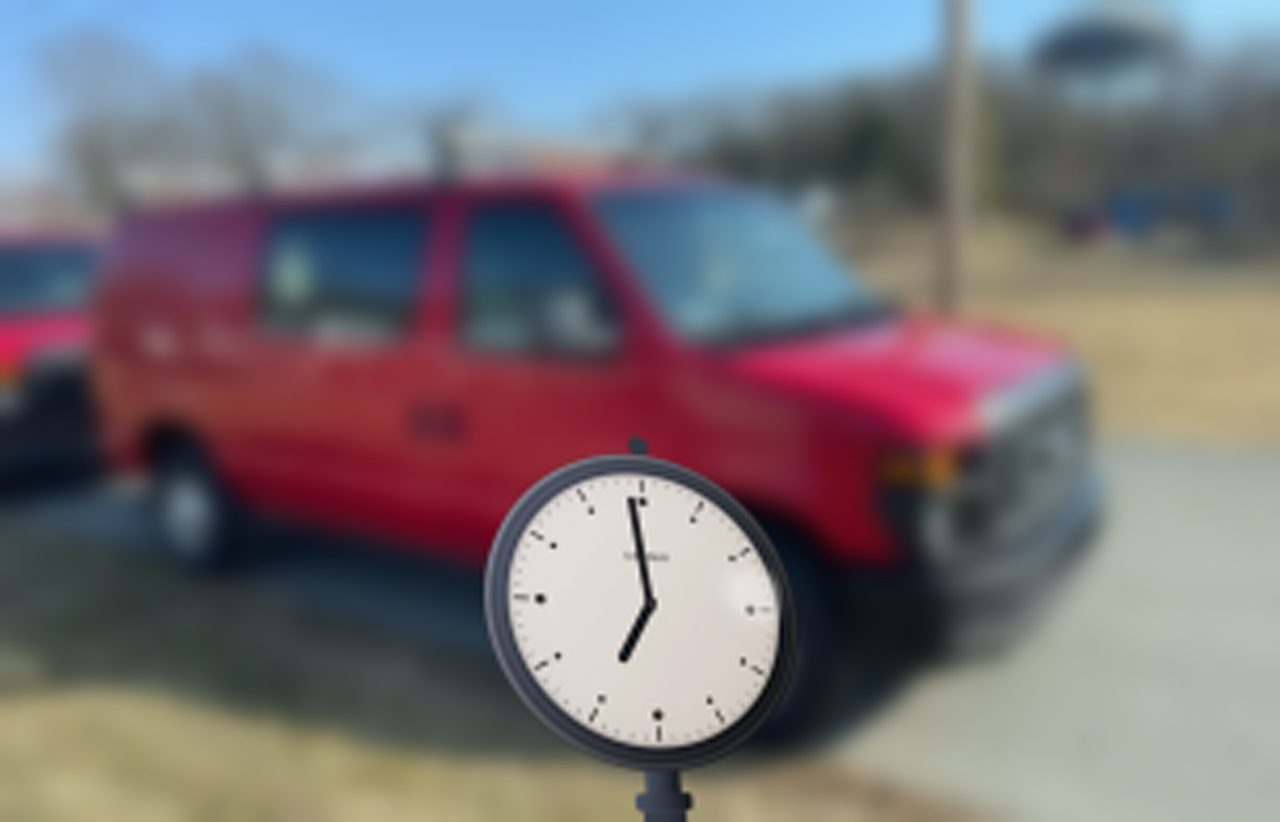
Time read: 6:59
